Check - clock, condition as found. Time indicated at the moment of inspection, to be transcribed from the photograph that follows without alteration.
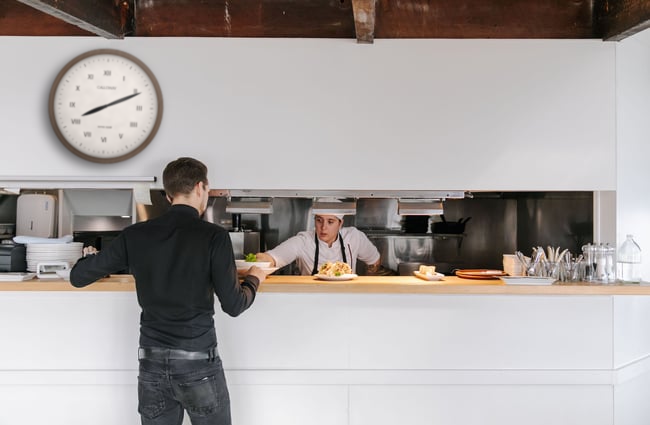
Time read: 8:11
